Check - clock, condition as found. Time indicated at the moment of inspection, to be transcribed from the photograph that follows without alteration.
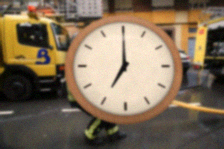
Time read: 7:00
